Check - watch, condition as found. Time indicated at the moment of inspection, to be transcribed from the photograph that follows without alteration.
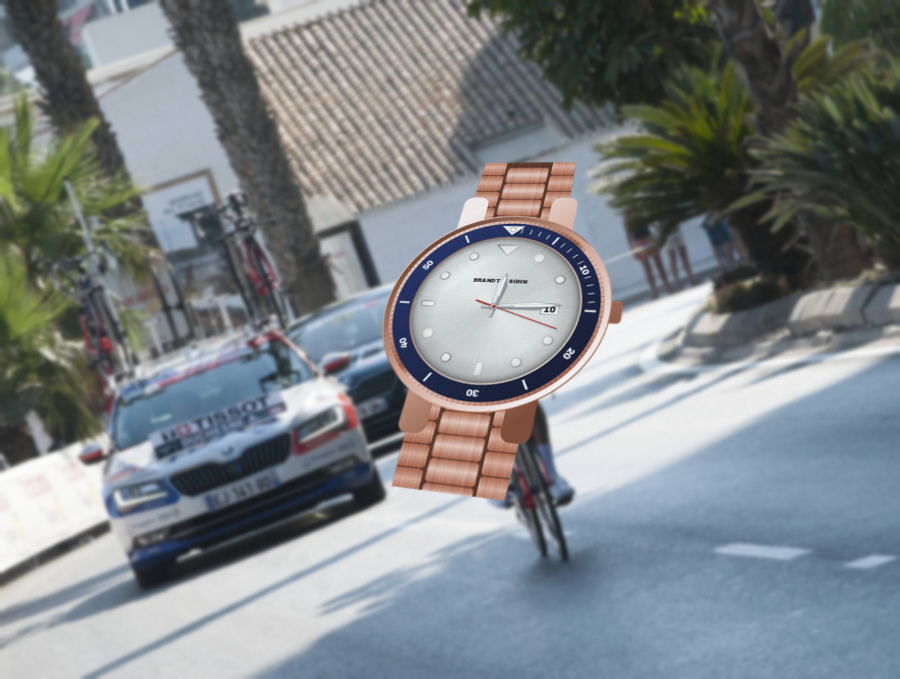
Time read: 12:14:18
